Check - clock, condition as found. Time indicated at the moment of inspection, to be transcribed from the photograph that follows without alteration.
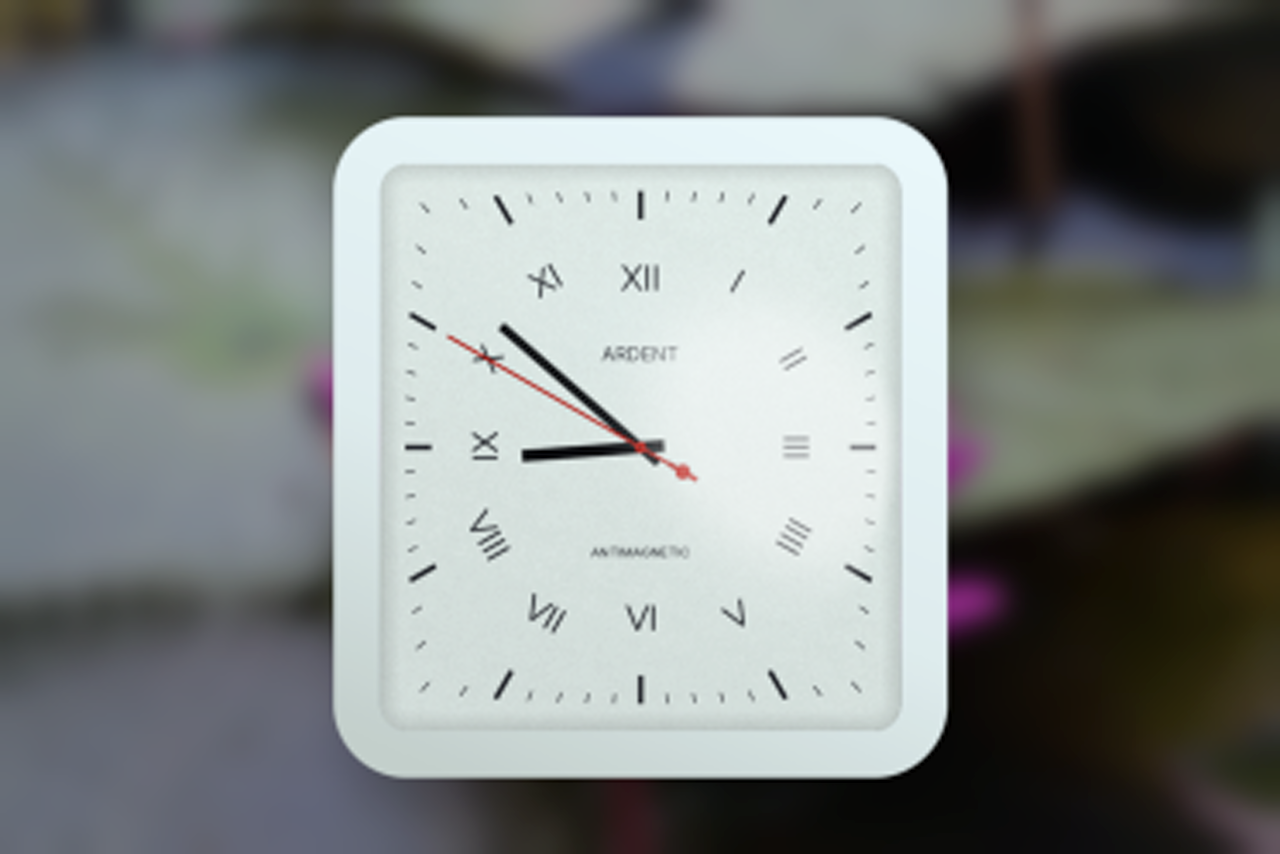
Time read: 8:51:50
